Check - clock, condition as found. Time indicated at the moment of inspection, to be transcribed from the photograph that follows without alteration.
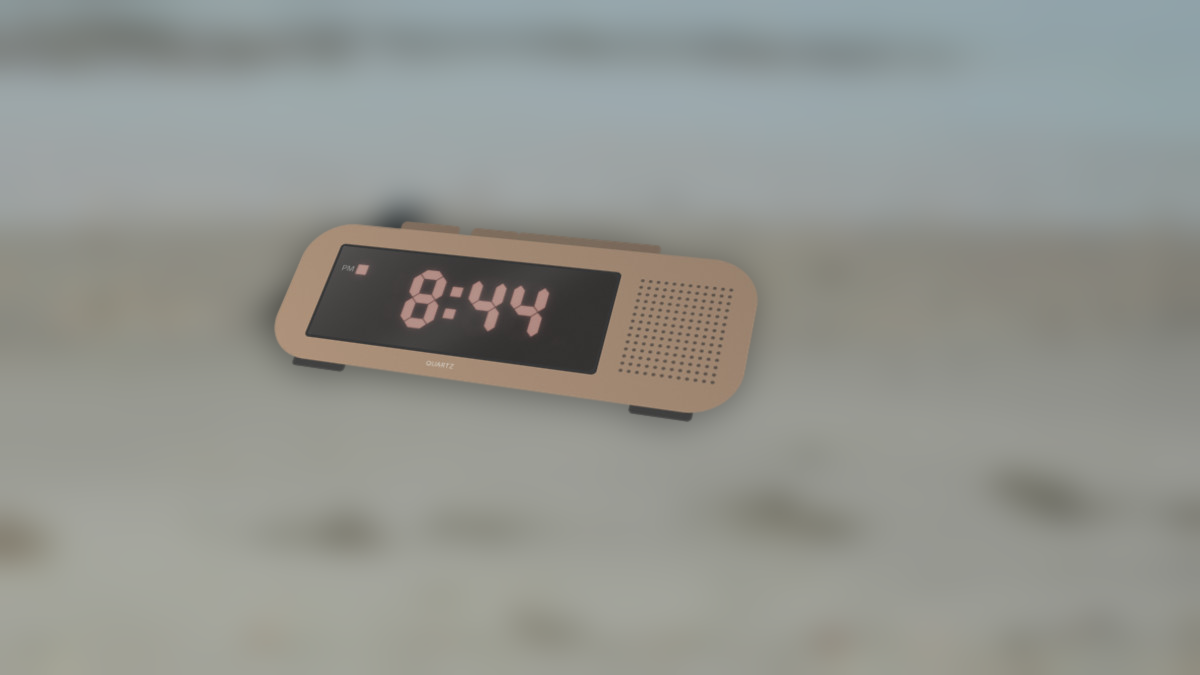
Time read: 8:44
